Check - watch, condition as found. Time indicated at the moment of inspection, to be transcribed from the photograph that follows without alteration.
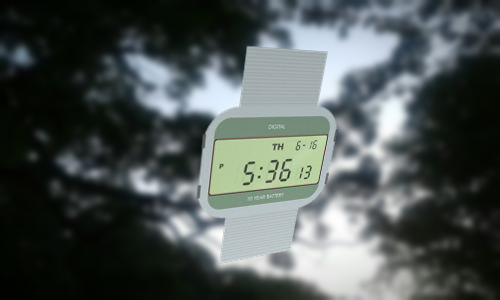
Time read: 5:36:13
